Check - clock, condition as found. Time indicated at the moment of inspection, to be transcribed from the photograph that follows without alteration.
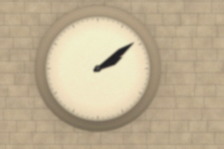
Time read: 2:09
